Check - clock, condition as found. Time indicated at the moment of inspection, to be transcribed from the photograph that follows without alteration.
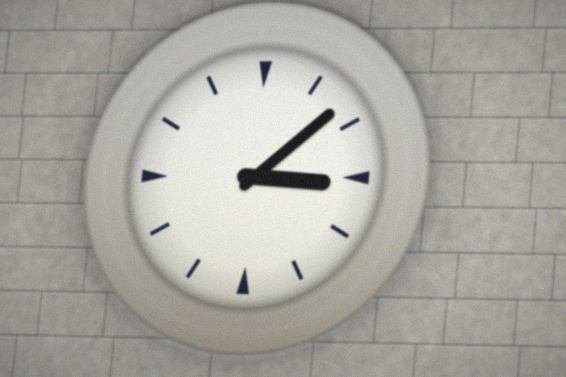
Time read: 3:08
